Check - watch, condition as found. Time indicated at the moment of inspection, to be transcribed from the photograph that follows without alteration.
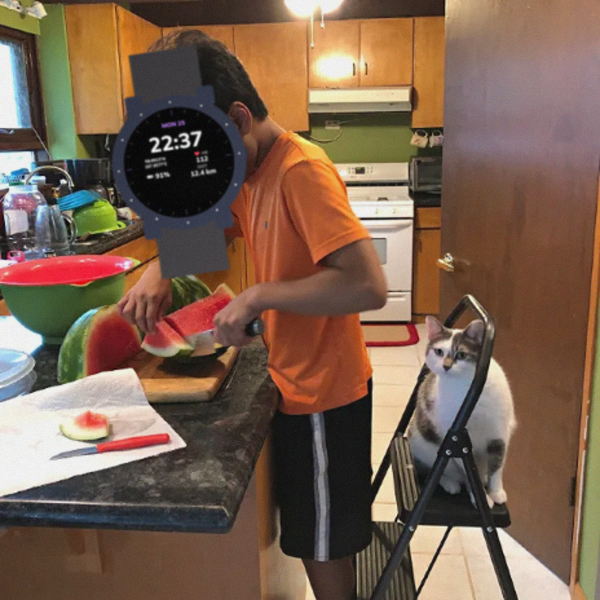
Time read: 22:37
